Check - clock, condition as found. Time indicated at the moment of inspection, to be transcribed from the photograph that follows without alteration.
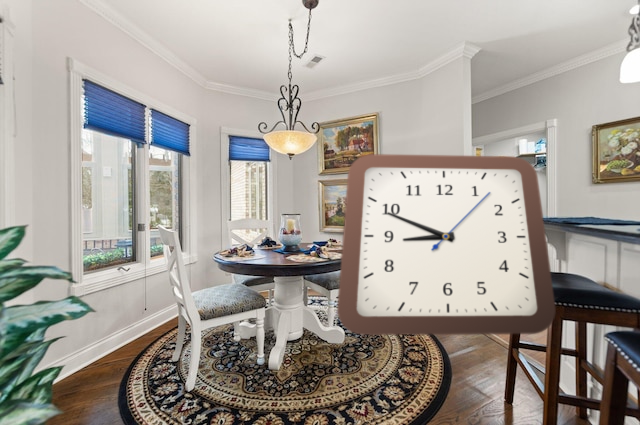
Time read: 8:49:07
